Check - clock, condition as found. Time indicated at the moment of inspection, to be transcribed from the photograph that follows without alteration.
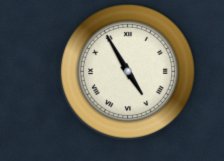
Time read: 4:55
